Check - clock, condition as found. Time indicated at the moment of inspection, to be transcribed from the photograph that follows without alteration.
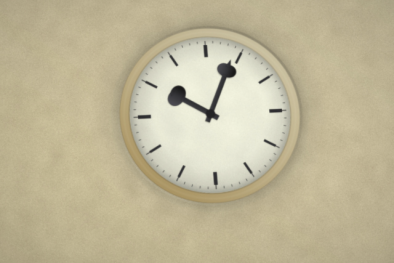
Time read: 10:04
